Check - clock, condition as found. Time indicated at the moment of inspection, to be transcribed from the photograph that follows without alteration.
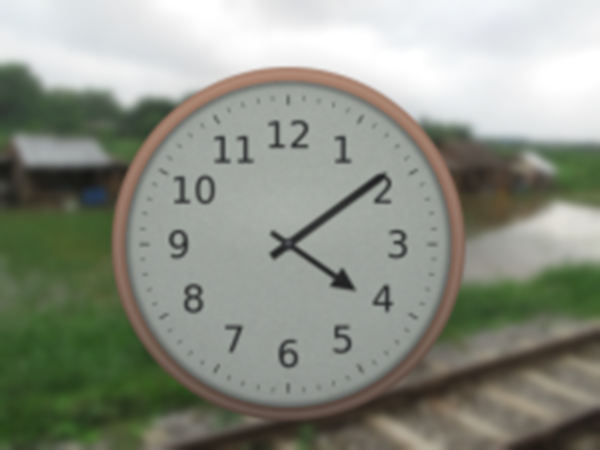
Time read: 4:09
